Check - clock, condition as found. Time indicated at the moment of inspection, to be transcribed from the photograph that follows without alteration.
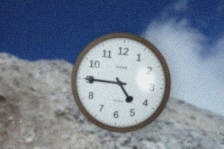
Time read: 4:45
